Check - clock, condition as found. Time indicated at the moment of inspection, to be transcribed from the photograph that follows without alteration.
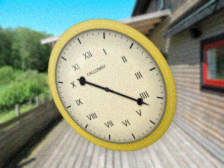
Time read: 10:22
